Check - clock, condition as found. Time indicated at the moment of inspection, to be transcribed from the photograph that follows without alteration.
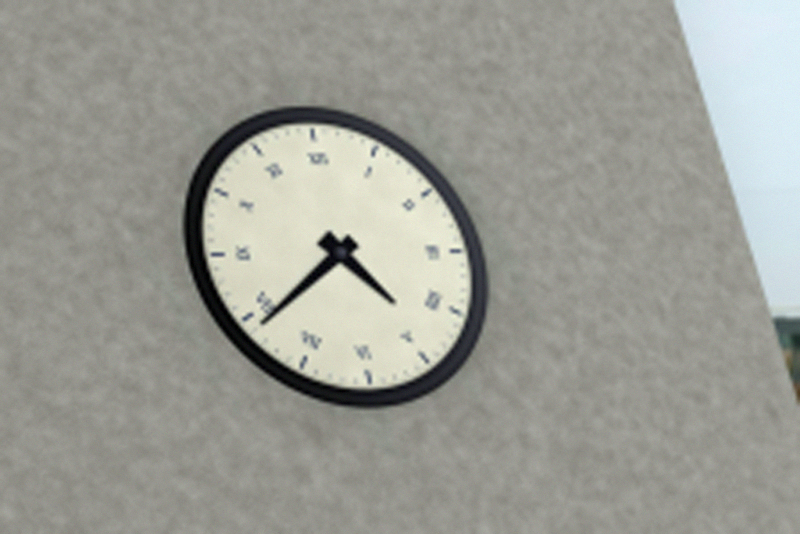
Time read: 4:39
